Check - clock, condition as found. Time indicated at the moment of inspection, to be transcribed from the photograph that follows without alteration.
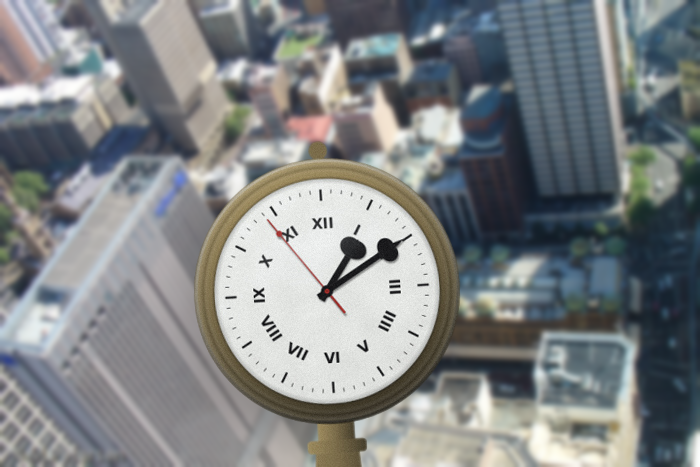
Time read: 1:09:54
